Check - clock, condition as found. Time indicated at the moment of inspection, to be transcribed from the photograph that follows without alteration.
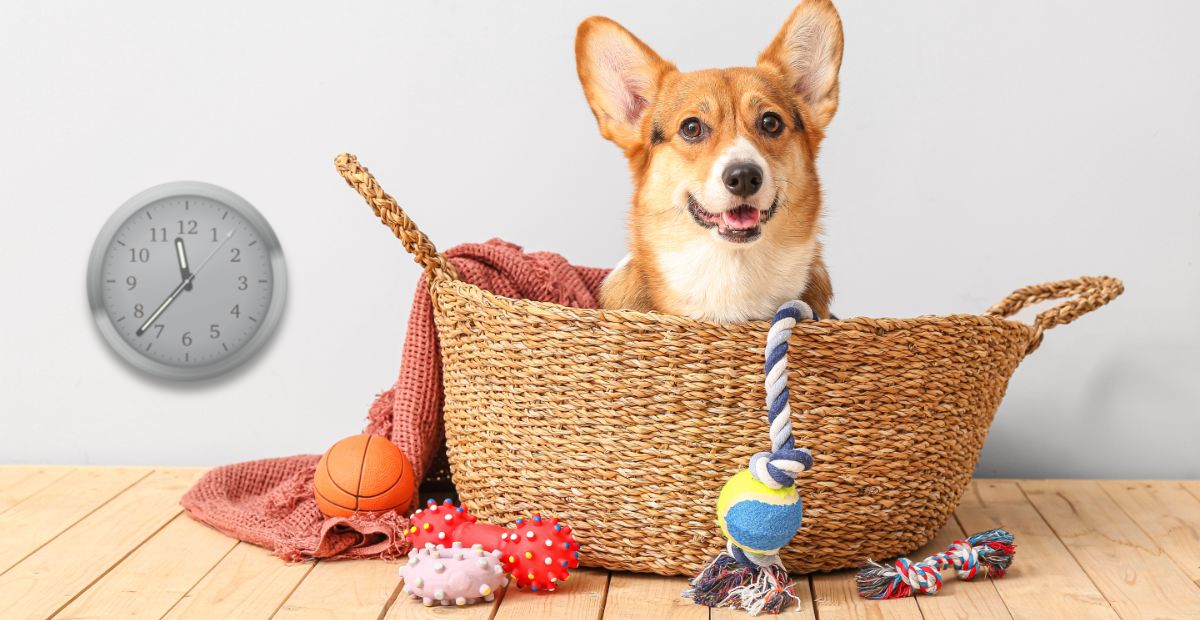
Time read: 11:37:07
